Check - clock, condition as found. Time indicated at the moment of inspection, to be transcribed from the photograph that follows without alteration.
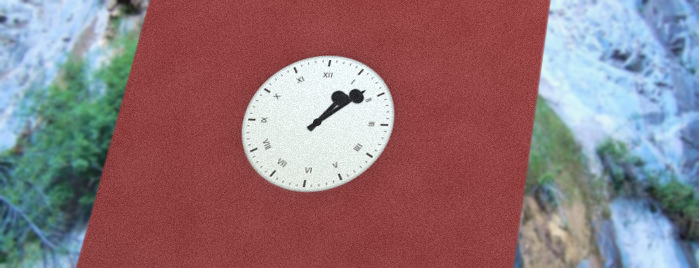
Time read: 1:08
